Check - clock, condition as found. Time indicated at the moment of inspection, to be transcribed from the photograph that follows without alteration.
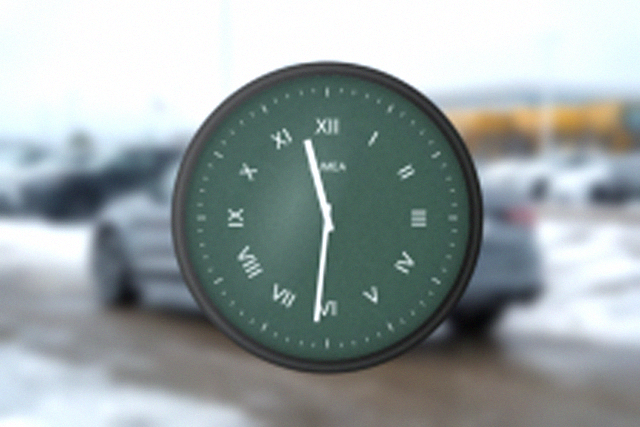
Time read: 11:31
